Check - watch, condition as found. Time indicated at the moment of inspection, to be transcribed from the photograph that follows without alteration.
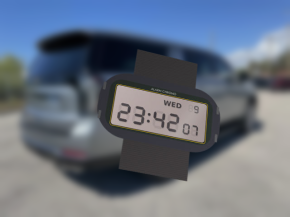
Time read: 23:42:07
